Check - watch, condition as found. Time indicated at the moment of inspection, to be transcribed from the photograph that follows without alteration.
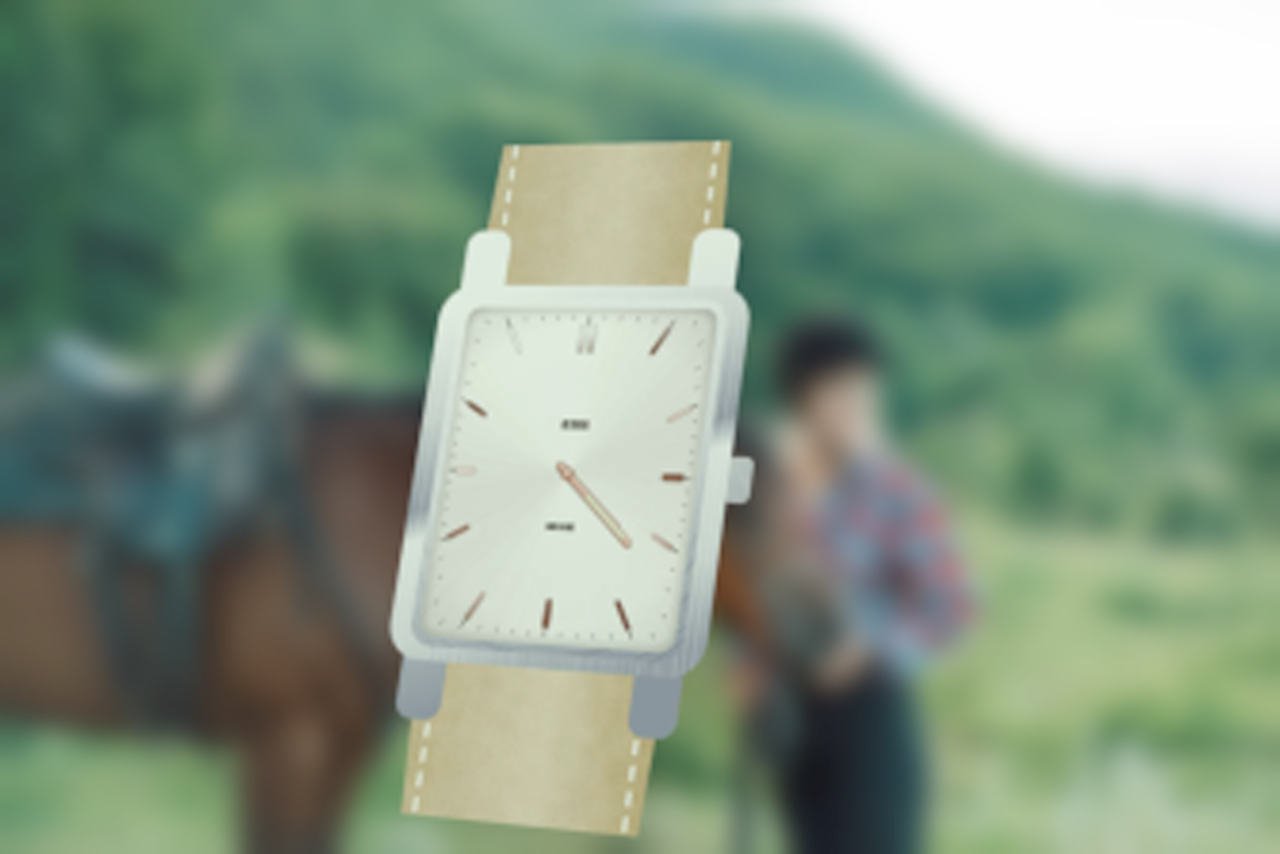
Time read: 4:22
